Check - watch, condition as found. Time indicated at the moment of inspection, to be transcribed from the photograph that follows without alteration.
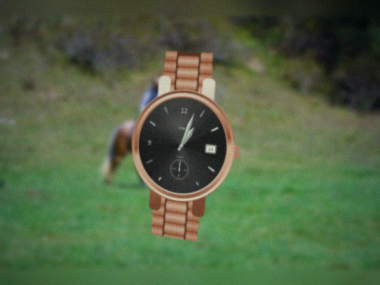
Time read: 1:03
